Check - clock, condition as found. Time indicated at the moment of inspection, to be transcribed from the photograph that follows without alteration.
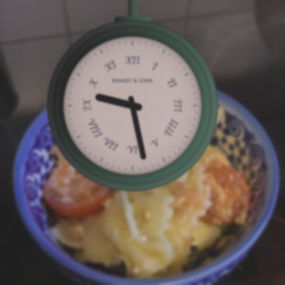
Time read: 9:28
